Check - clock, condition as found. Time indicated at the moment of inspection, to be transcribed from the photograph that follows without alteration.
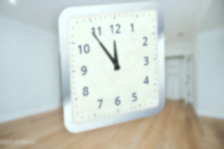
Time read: 11:54
